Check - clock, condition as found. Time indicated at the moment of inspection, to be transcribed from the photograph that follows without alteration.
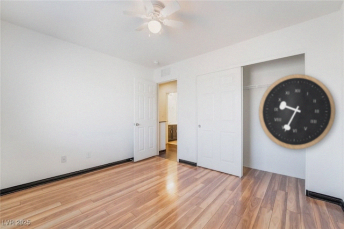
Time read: 9:34
